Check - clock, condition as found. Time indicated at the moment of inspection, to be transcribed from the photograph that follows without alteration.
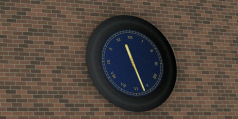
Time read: 11:27
